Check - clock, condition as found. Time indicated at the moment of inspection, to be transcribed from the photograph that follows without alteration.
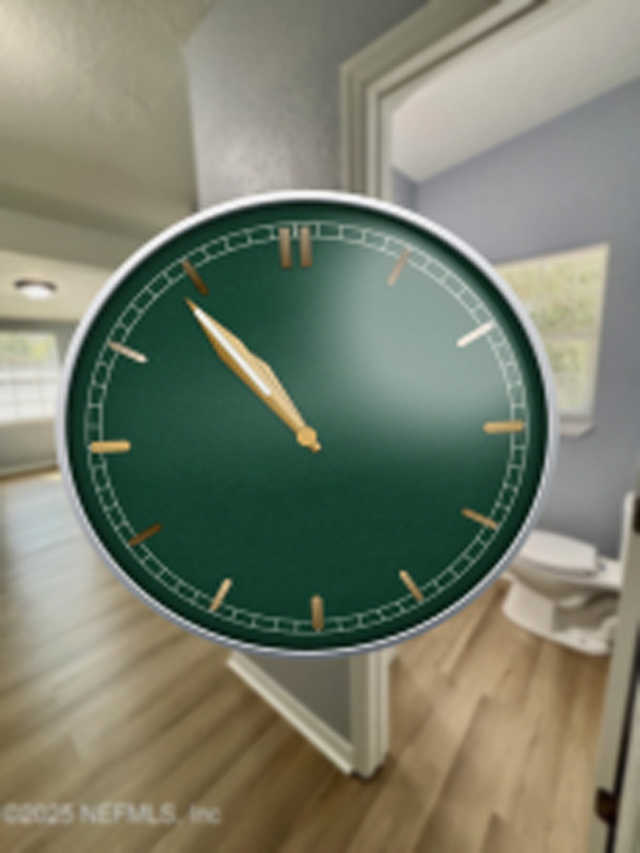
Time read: 10:54
